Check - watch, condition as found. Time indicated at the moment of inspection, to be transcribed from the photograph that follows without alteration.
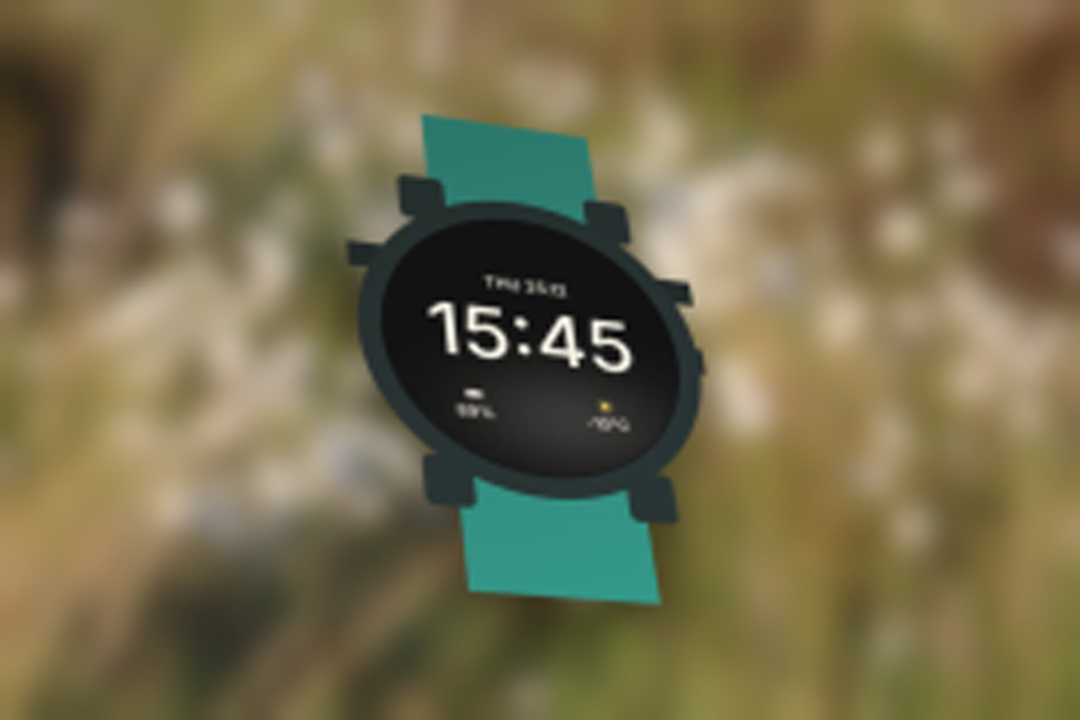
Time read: 15:45
